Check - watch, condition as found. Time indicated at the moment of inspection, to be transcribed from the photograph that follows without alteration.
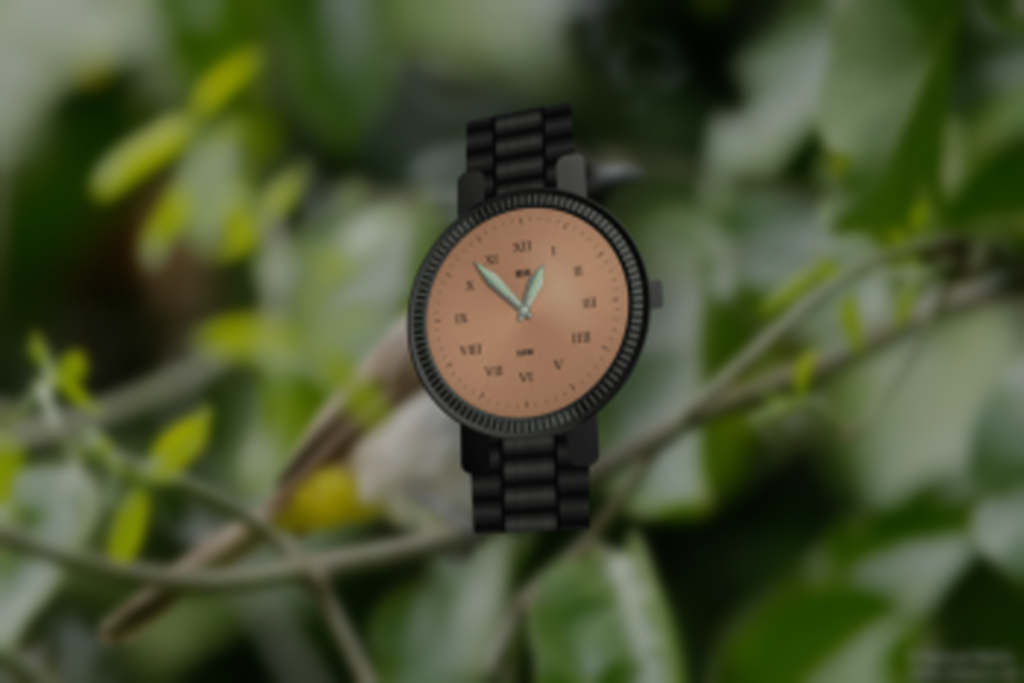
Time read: 12:53
